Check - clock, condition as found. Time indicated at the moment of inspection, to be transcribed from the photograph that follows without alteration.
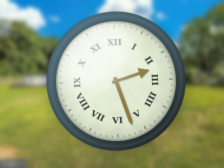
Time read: 2:27
